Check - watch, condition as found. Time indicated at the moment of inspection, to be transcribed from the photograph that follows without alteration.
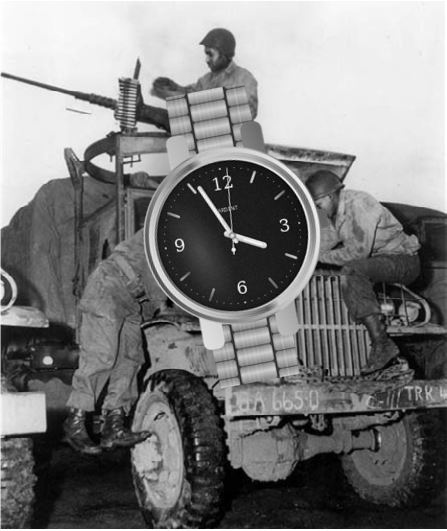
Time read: 3:56:01
